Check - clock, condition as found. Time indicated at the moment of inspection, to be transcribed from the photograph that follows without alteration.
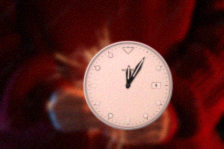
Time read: 12:05
